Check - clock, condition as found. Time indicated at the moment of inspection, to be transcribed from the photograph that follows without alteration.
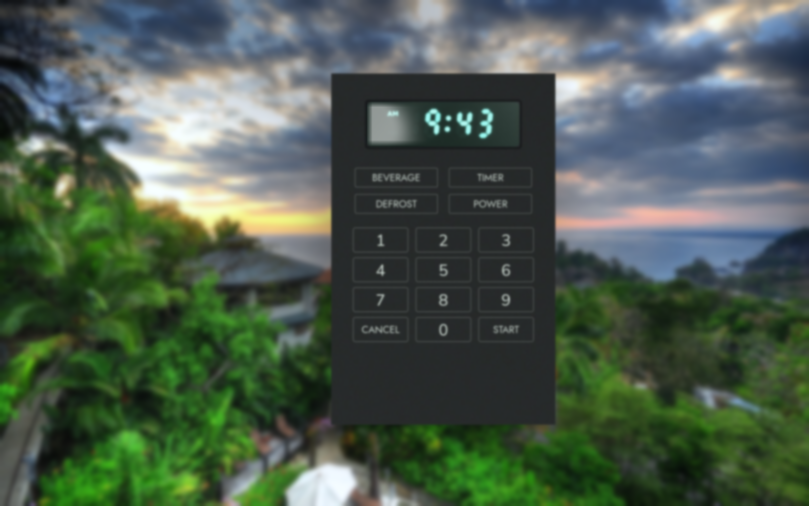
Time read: 9:43
